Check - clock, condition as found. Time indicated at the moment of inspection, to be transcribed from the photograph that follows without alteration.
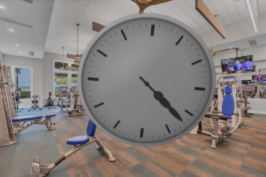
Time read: 4:22
